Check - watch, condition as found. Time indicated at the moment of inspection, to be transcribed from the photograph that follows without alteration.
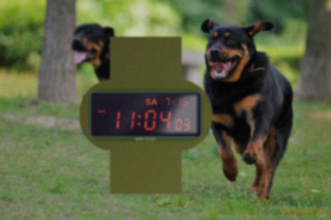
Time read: 11:04:03
